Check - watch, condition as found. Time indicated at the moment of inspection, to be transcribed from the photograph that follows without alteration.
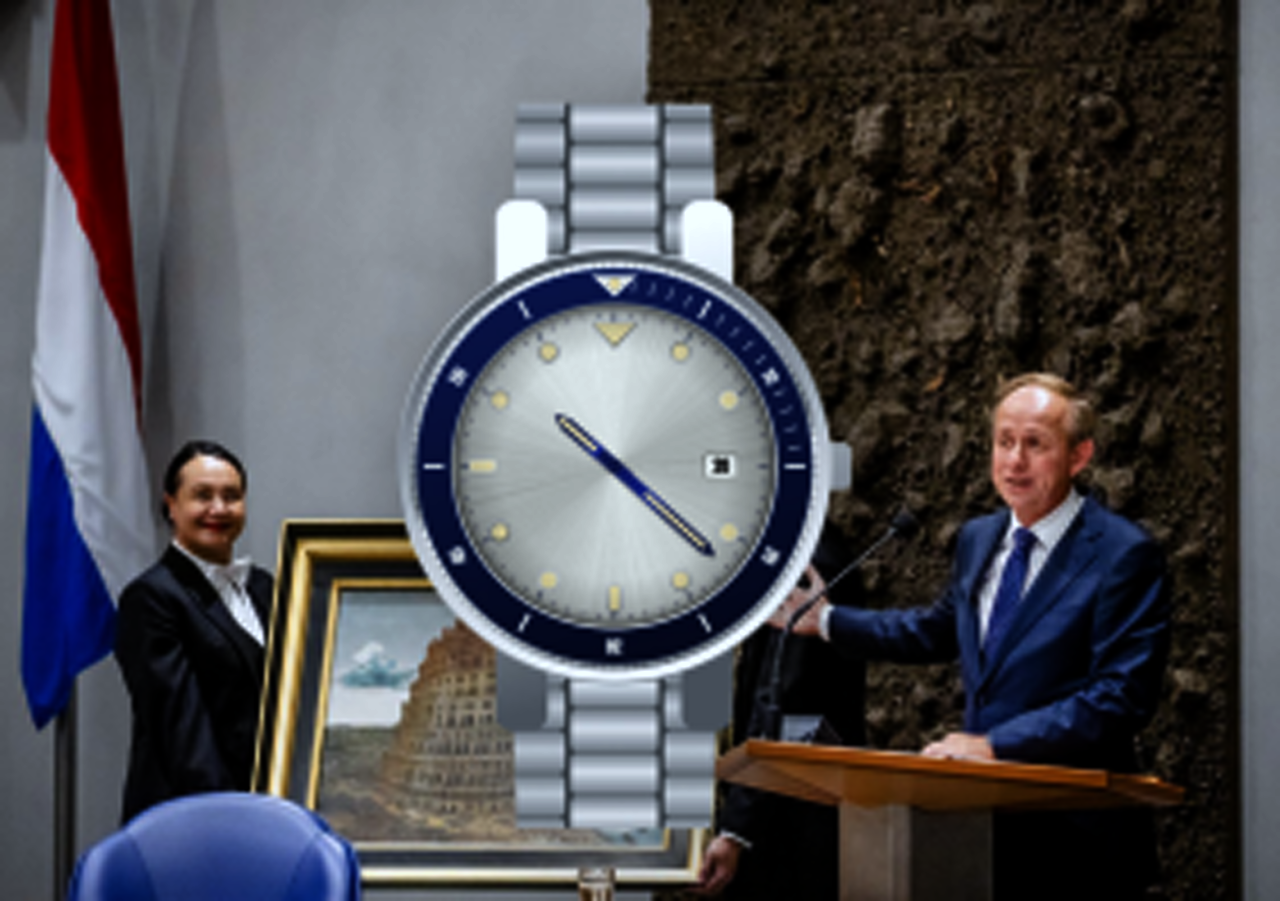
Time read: 10:22
